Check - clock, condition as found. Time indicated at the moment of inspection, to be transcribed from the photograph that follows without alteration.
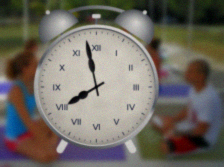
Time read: 7:58
